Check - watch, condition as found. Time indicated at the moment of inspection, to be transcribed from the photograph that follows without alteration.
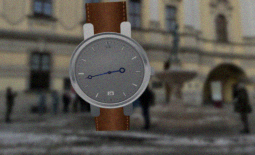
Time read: 2:43
